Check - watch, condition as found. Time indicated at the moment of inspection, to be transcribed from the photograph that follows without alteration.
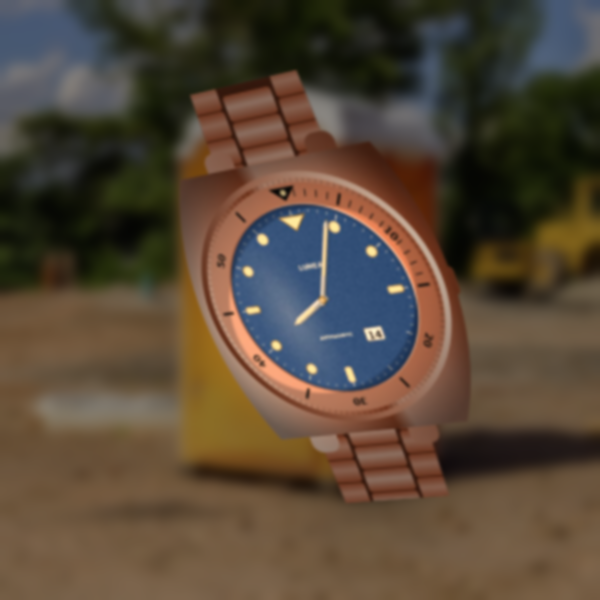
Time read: 8:04
